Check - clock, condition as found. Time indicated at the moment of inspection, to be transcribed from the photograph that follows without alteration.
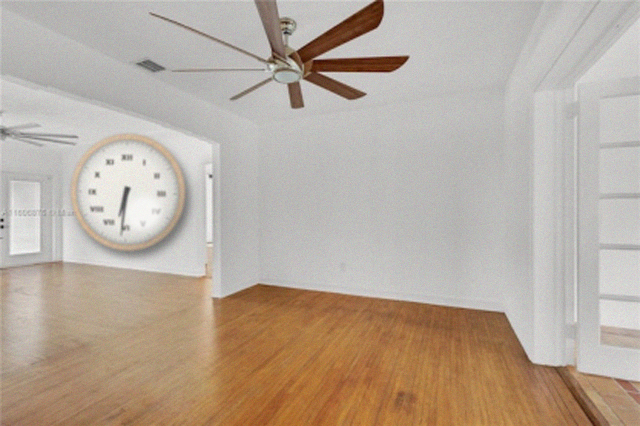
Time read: 6:31
